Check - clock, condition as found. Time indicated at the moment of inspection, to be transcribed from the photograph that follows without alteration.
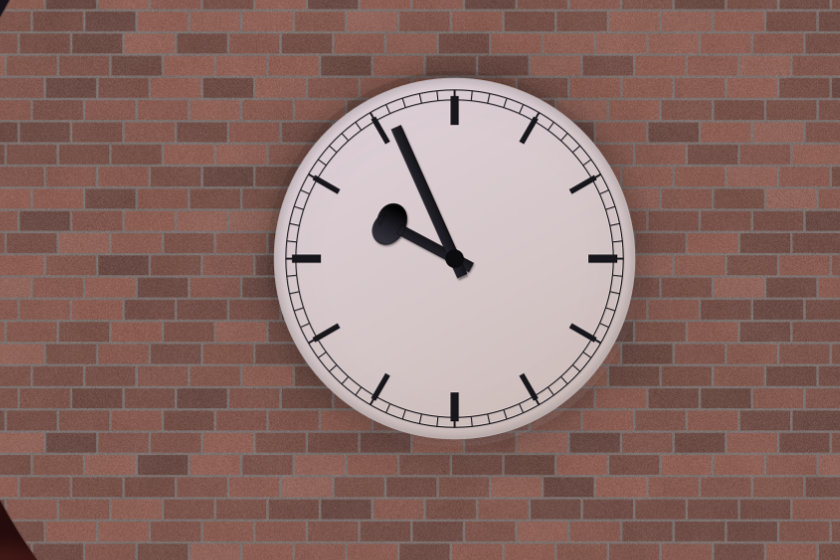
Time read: 9:56
